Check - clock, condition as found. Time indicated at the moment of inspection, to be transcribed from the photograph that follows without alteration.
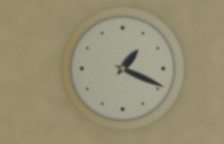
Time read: 1:19
